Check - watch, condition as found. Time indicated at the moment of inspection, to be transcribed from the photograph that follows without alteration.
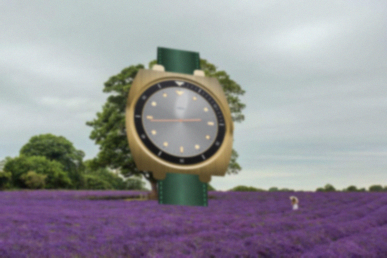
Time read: 2:44
